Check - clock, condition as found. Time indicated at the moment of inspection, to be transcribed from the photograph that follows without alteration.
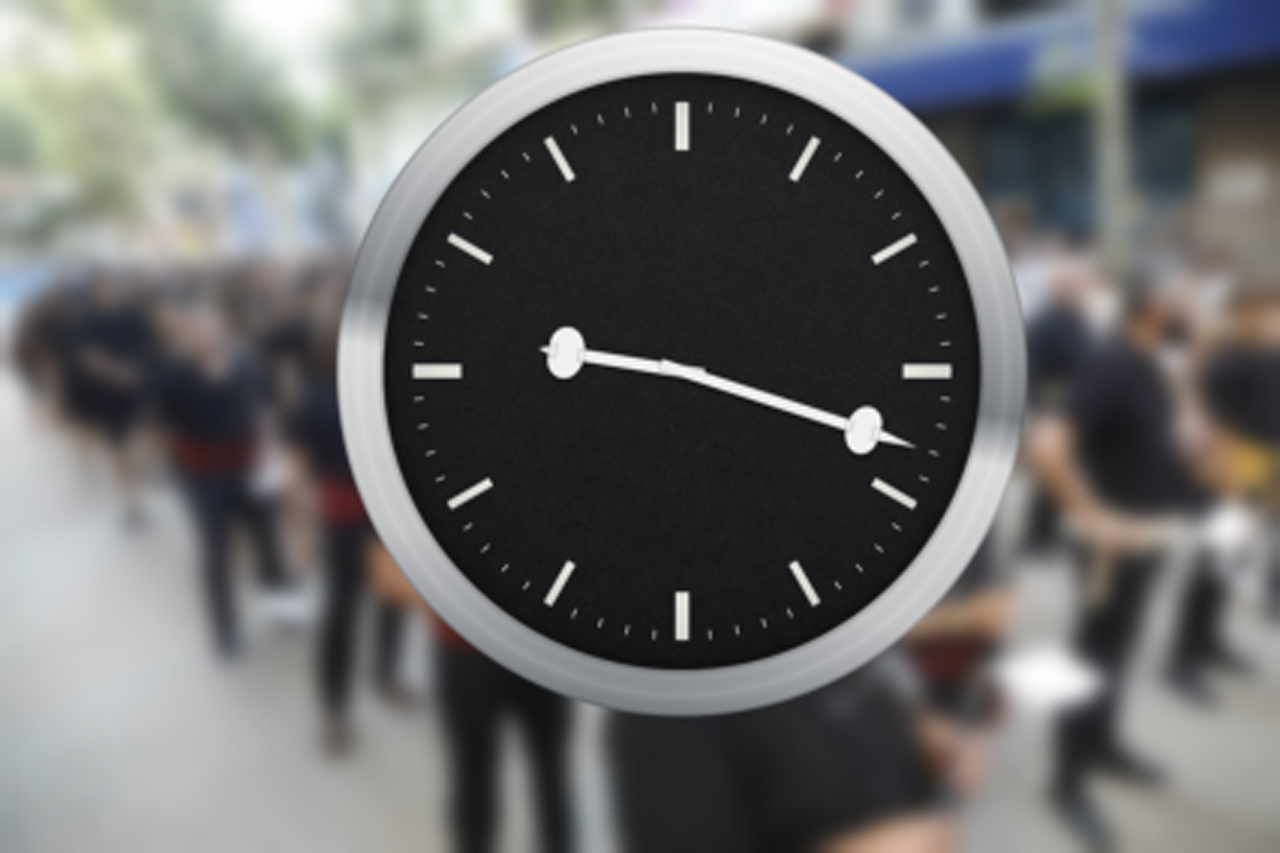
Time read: 9:18
